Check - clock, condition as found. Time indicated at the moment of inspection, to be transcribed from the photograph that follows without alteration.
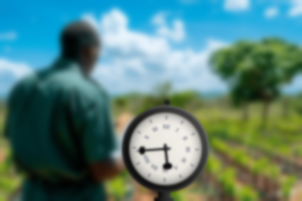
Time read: 5:44
